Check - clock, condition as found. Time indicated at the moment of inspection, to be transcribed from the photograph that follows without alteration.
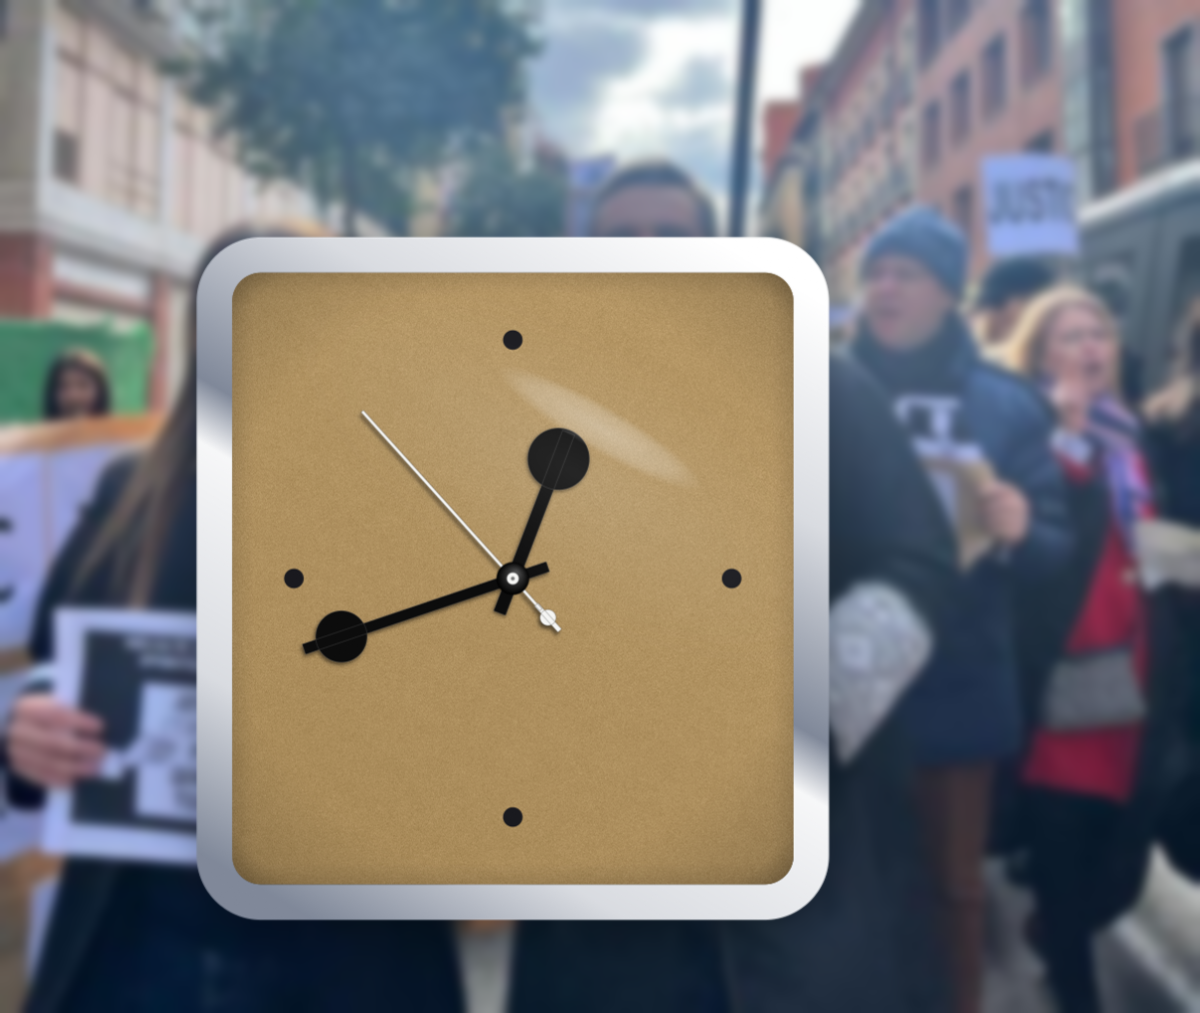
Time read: 12:41:53
